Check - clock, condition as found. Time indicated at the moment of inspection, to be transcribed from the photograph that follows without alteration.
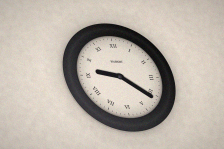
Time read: 9:21
